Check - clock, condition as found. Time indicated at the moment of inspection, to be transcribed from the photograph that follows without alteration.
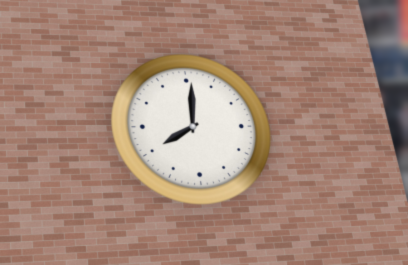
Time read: 8:01
